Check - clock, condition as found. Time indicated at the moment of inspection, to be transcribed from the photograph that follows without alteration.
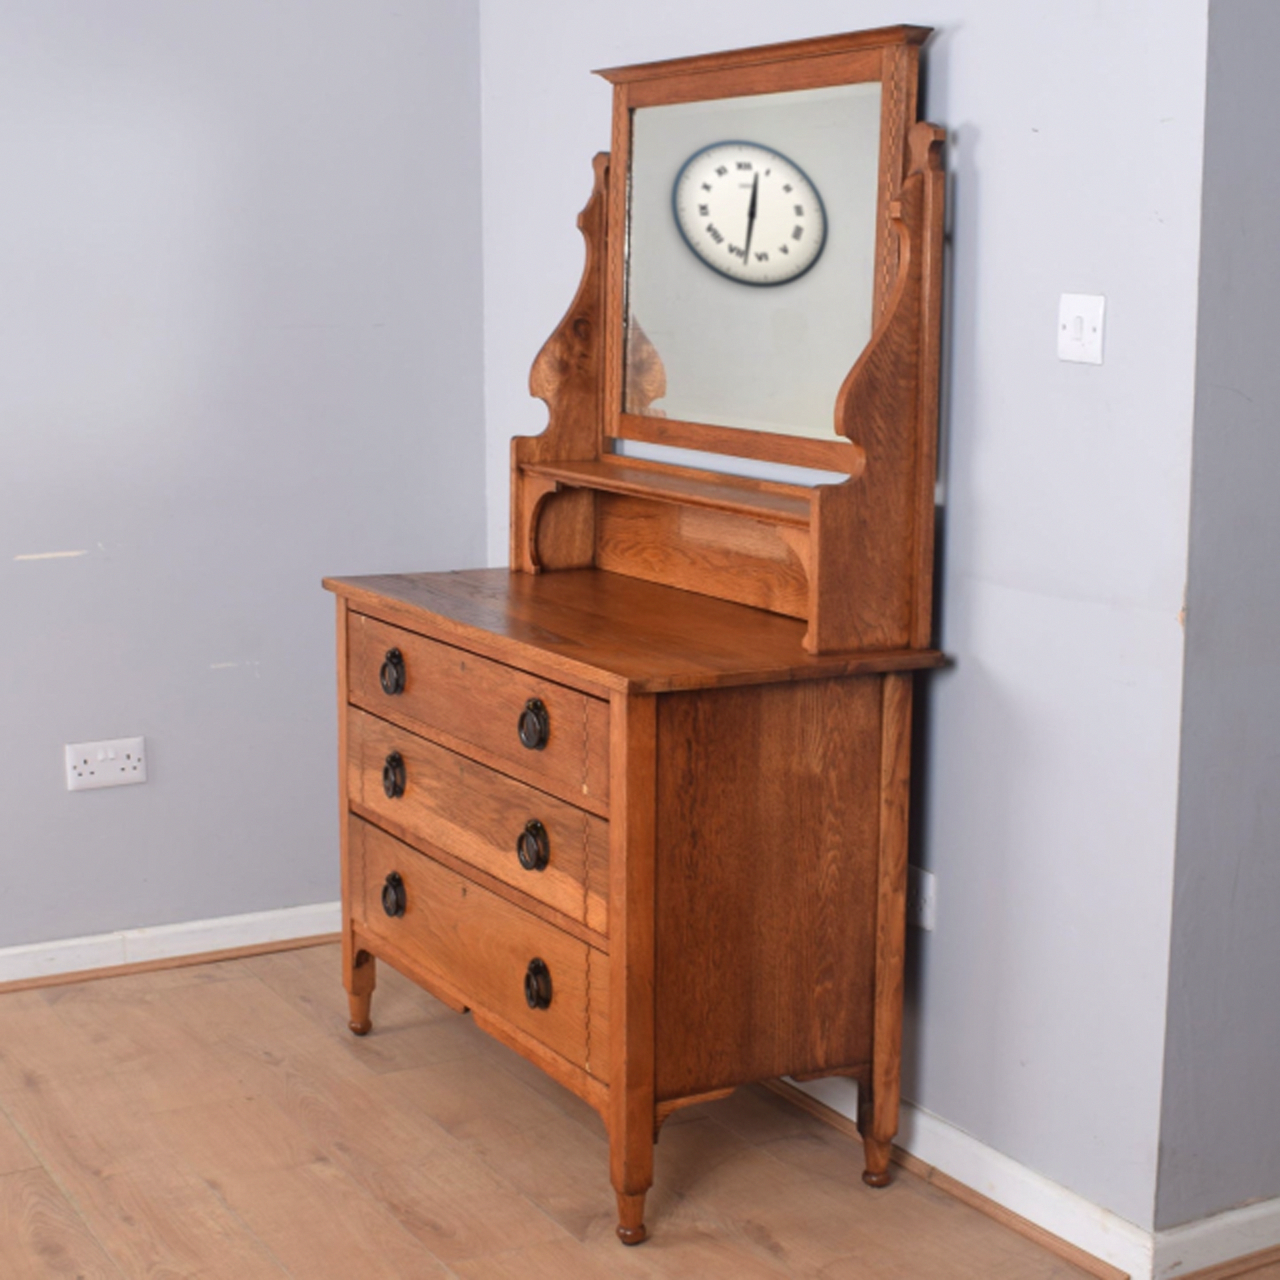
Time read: 12:33
